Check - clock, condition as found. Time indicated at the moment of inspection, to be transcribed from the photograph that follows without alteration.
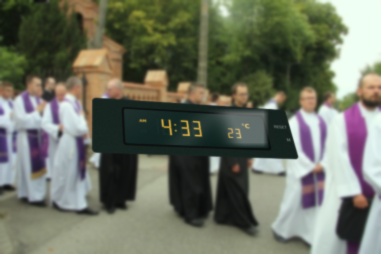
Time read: 4:33
